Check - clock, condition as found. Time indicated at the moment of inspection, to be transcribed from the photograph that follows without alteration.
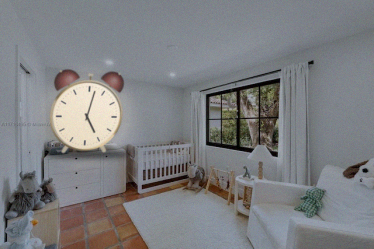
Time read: 5:02
